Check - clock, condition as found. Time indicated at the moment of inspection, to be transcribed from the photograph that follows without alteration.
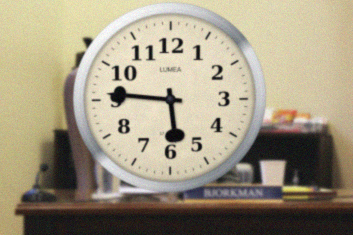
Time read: 5:46
